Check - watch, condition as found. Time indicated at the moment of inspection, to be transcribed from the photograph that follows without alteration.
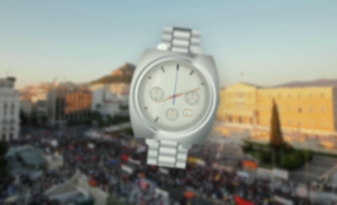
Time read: 8:11
